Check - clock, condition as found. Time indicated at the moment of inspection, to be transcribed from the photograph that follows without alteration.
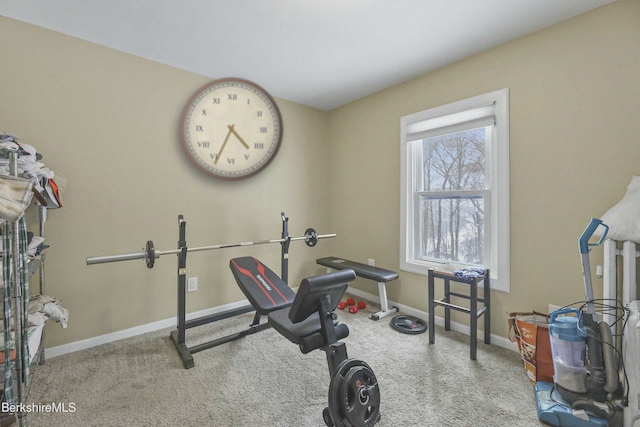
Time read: 4:34
